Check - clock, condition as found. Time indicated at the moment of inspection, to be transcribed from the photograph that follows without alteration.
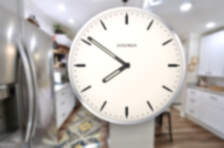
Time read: 7:51
